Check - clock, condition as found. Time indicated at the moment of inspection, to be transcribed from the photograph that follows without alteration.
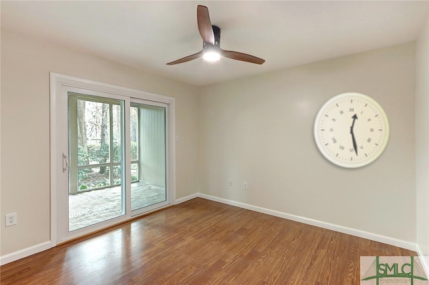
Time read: 12:28
